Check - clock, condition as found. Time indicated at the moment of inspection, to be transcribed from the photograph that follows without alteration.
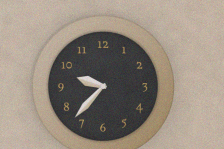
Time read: 9:37
